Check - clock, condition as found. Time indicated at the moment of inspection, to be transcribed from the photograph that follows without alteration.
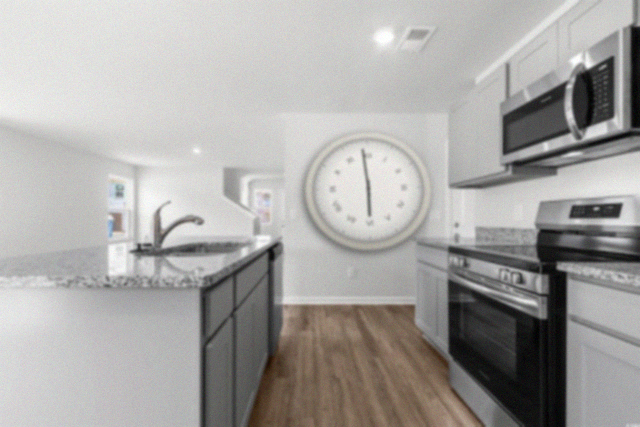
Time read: 5:59
